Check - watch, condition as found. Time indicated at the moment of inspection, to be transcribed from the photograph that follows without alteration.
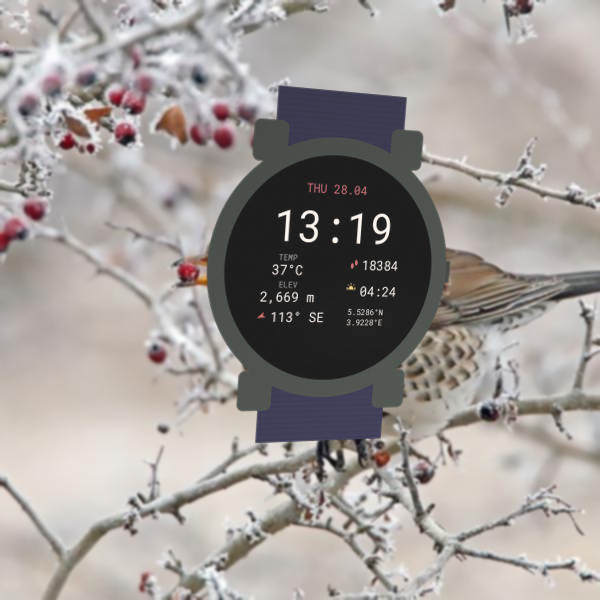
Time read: 13:19
